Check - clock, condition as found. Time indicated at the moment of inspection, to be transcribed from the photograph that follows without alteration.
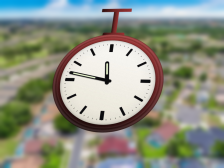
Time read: 11:47
